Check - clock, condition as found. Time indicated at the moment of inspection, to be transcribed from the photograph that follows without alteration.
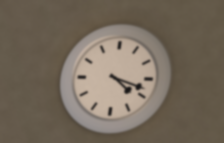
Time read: 4:18
